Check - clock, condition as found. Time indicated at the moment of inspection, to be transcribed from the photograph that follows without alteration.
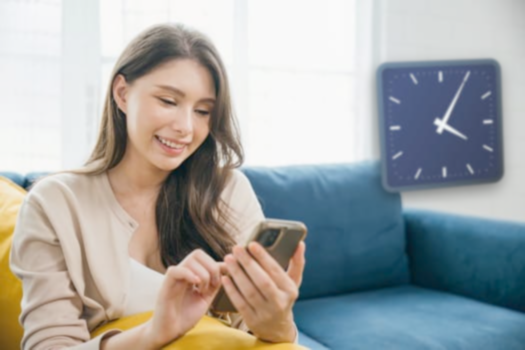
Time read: 4:05
